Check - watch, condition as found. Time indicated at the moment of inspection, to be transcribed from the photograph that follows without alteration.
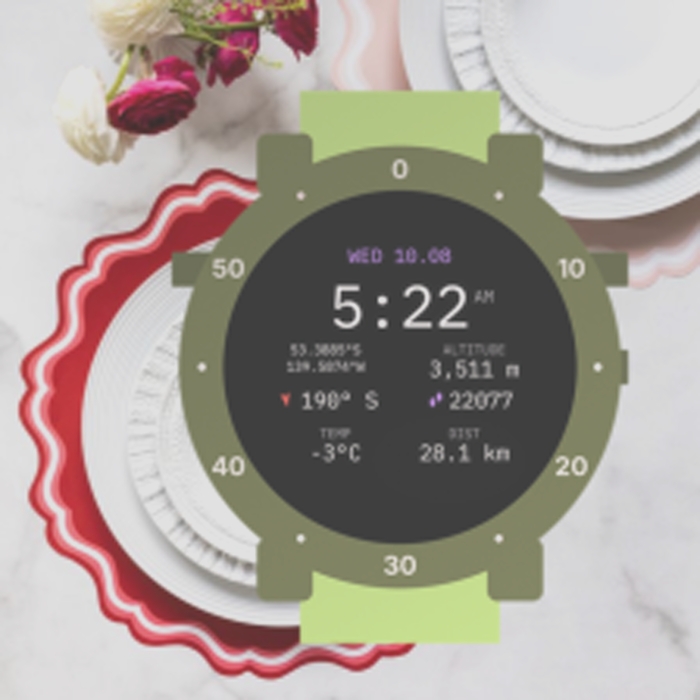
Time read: 5:22
